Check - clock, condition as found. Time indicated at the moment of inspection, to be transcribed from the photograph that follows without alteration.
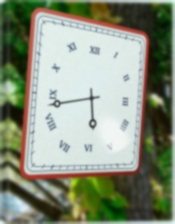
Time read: 5:43
